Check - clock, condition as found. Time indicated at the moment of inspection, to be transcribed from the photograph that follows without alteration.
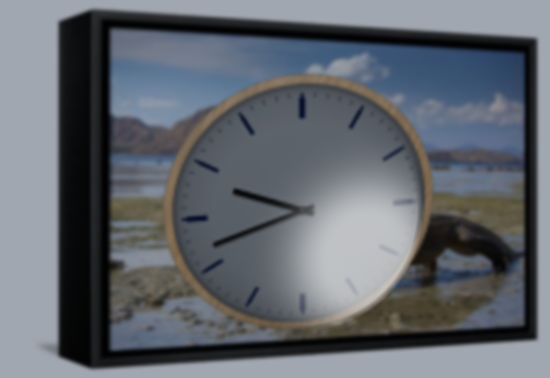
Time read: 9:42
